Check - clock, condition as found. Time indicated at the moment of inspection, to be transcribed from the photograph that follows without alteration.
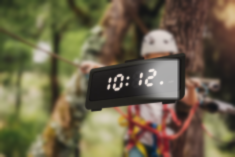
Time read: 10:12
